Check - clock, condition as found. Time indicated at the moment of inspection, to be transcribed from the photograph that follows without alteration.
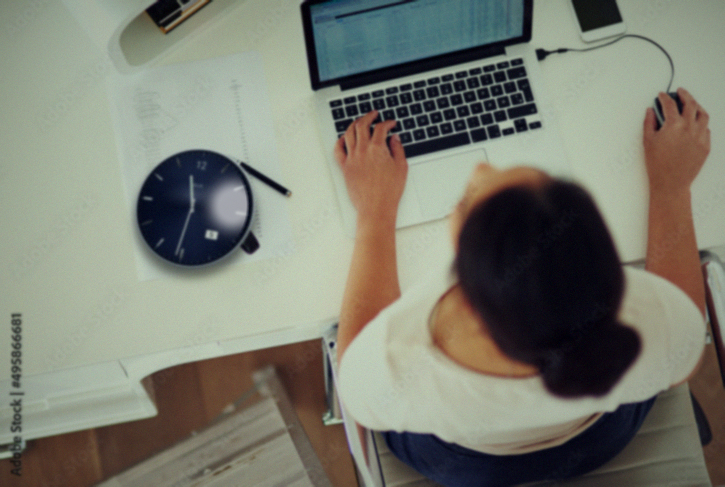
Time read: 11:31
